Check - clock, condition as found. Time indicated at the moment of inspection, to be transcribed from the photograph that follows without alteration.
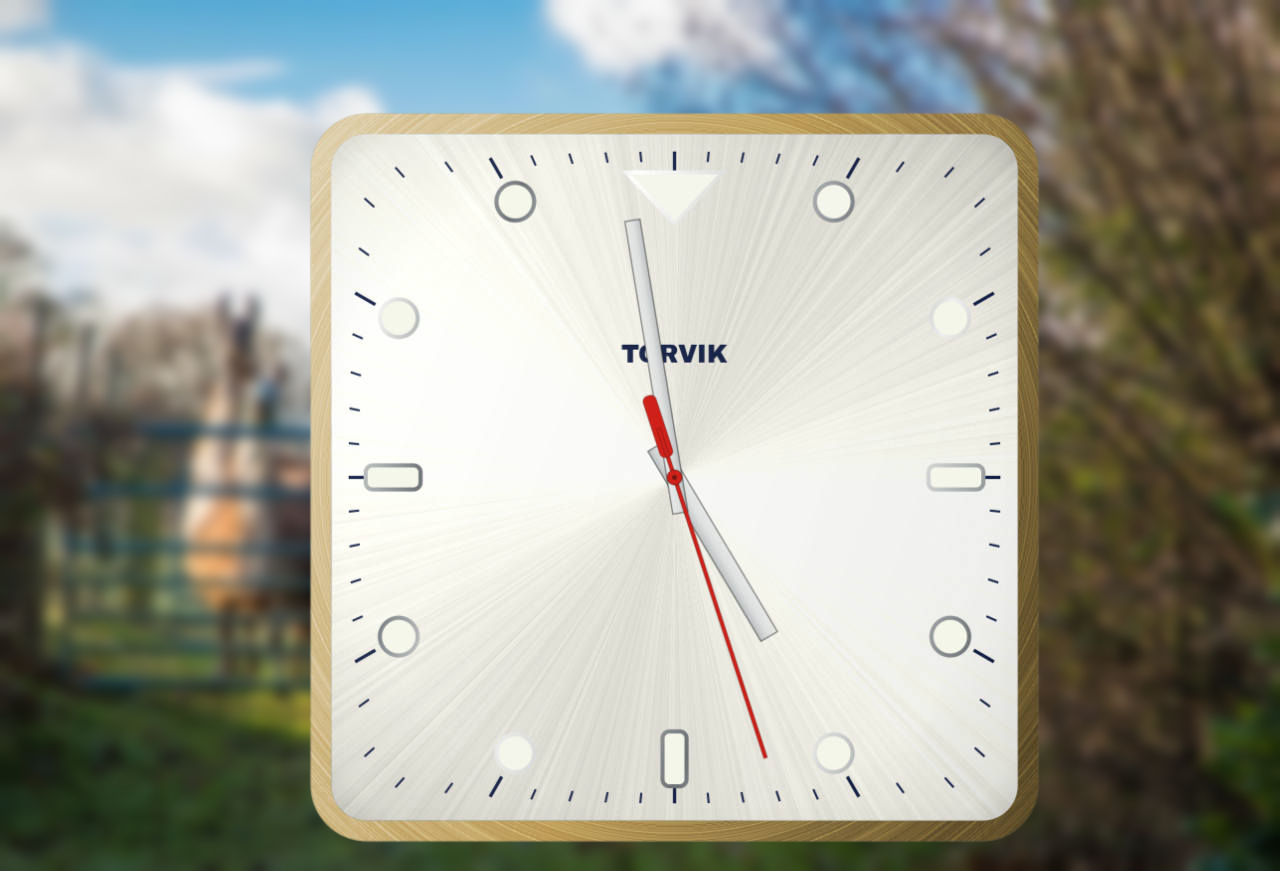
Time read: 4:58:27
